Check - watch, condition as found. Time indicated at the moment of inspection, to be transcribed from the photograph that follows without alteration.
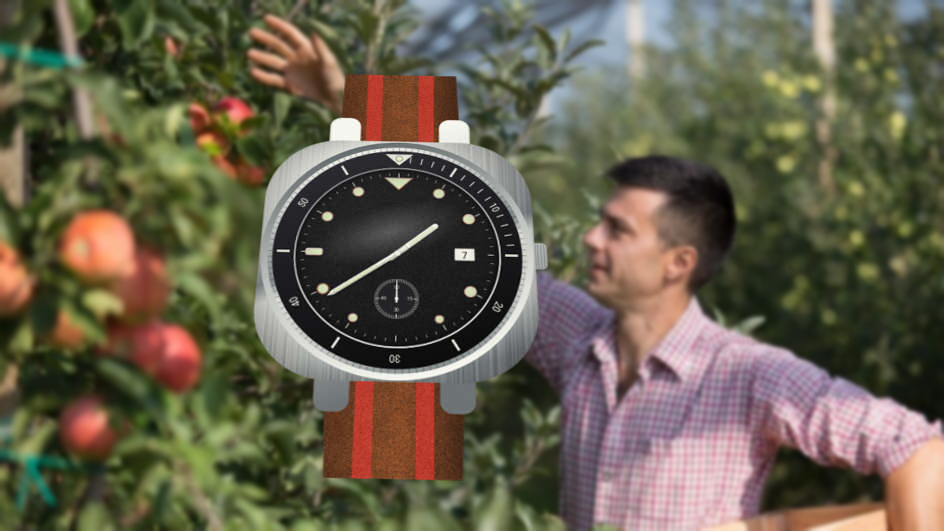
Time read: 1:39
